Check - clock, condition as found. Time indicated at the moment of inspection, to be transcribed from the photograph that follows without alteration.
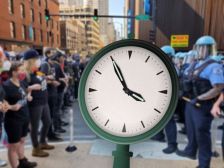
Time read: 3:55
